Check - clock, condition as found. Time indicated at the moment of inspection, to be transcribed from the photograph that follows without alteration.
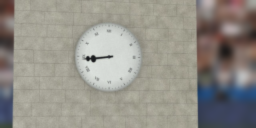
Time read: 8:44
